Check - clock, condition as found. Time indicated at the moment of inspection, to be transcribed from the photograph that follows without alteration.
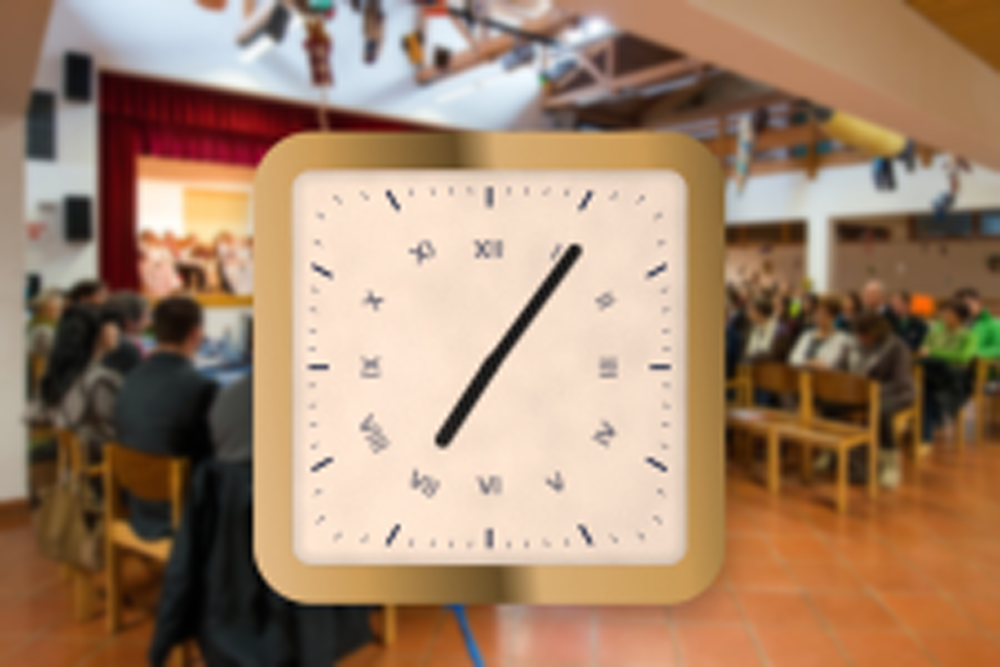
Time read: 7:06
